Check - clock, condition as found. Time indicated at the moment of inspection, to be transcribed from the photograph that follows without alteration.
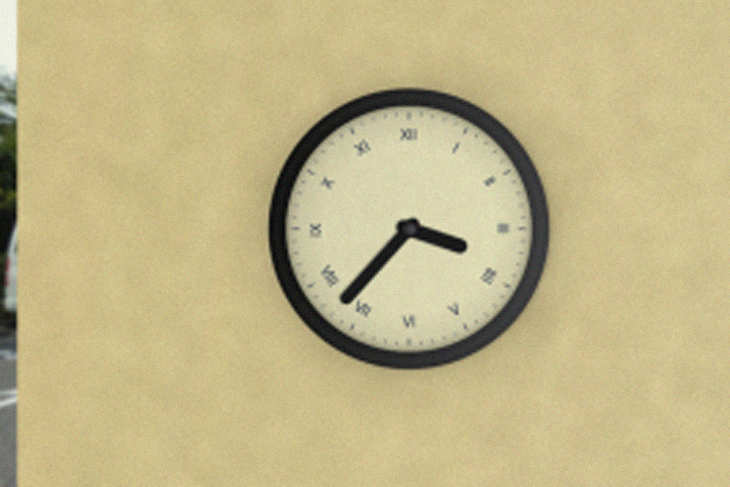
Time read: 3:37
